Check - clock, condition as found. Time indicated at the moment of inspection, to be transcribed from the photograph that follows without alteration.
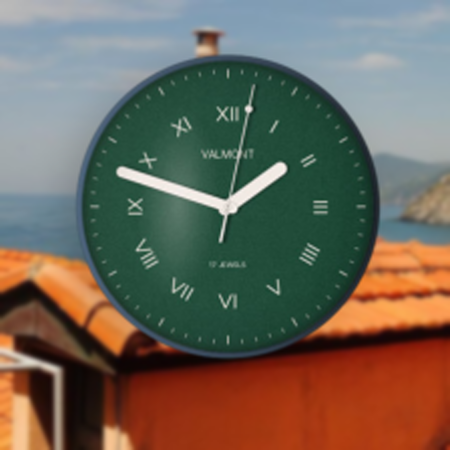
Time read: 1:48:02
